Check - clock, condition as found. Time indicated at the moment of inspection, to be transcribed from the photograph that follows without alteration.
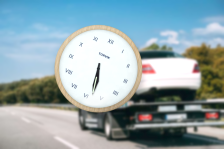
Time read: 5:28
